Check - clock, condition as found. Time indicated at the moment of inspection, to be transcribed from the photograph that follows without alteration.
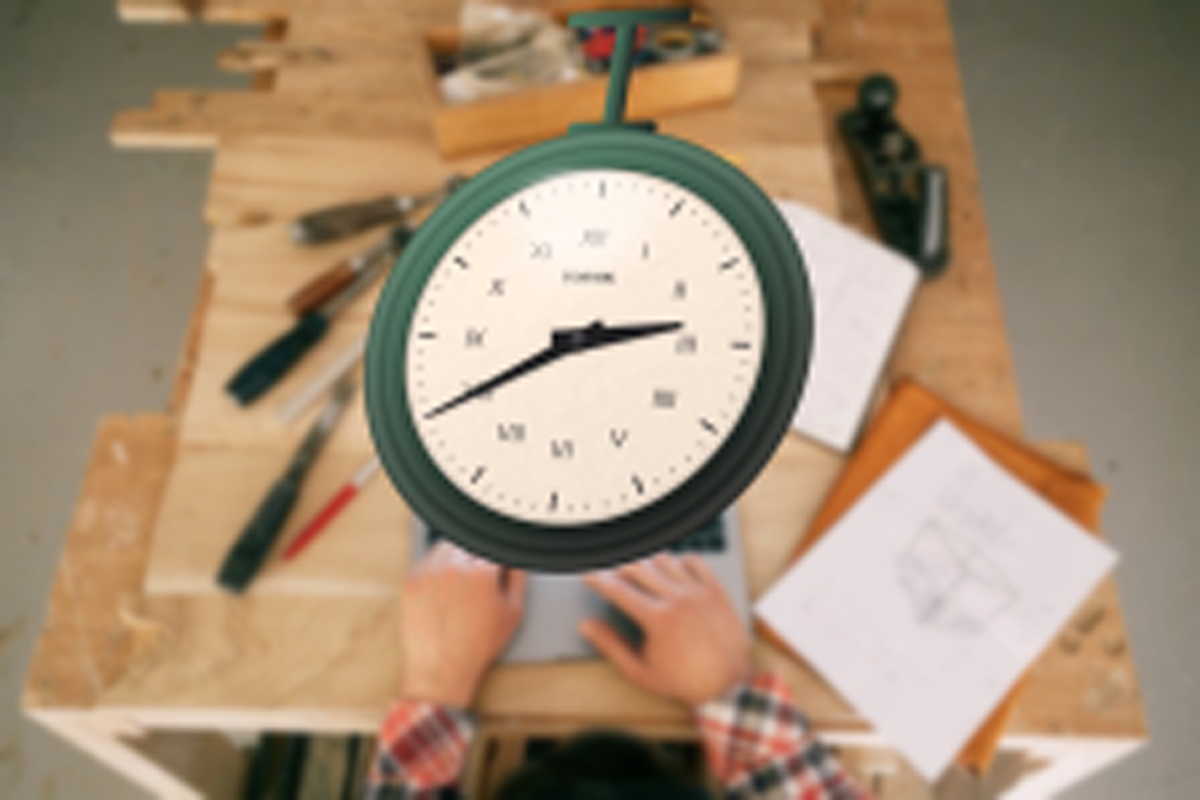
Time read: 2:40
